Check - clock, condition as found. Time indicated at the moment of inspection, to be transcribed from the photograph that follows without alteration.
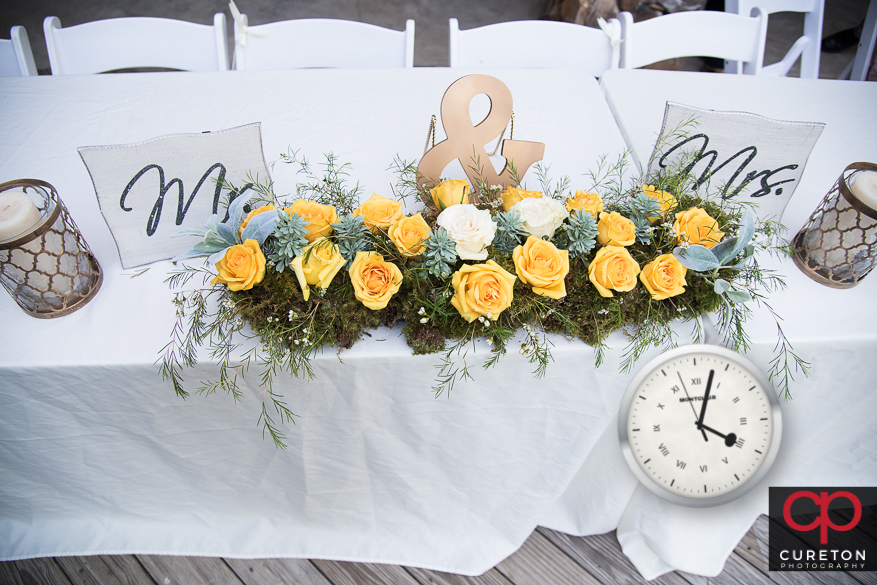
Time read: 4:02:57
